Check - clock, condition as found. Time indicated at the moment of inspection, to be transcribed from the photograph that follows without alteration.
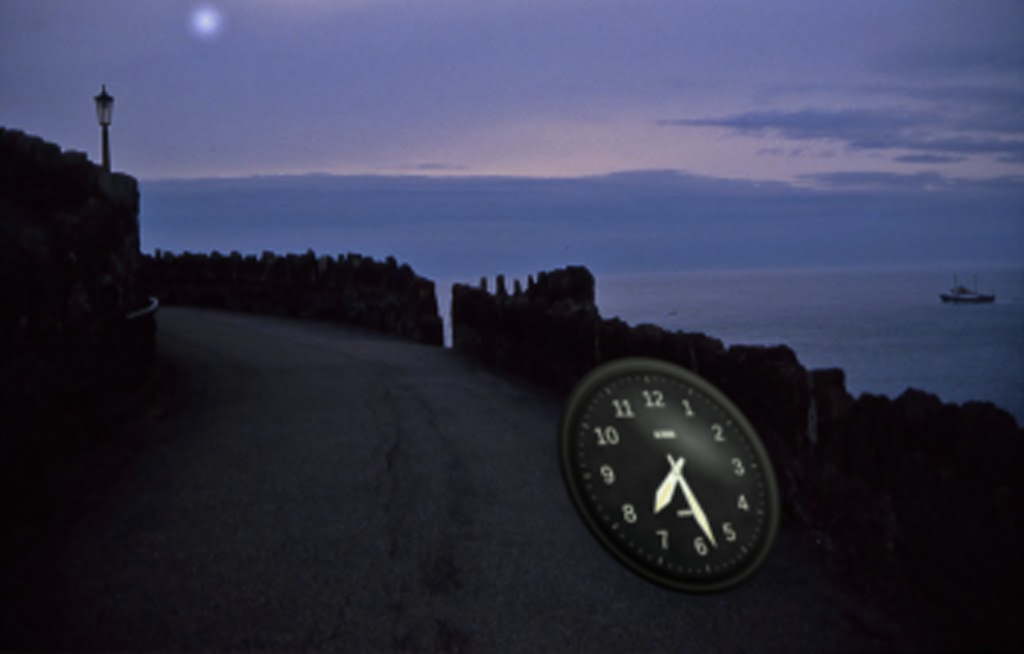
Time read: 7:28
